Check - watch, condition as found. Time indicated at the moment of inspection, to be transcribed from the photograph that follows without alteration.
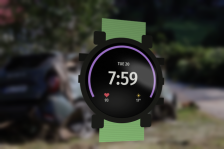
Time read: 7:59
